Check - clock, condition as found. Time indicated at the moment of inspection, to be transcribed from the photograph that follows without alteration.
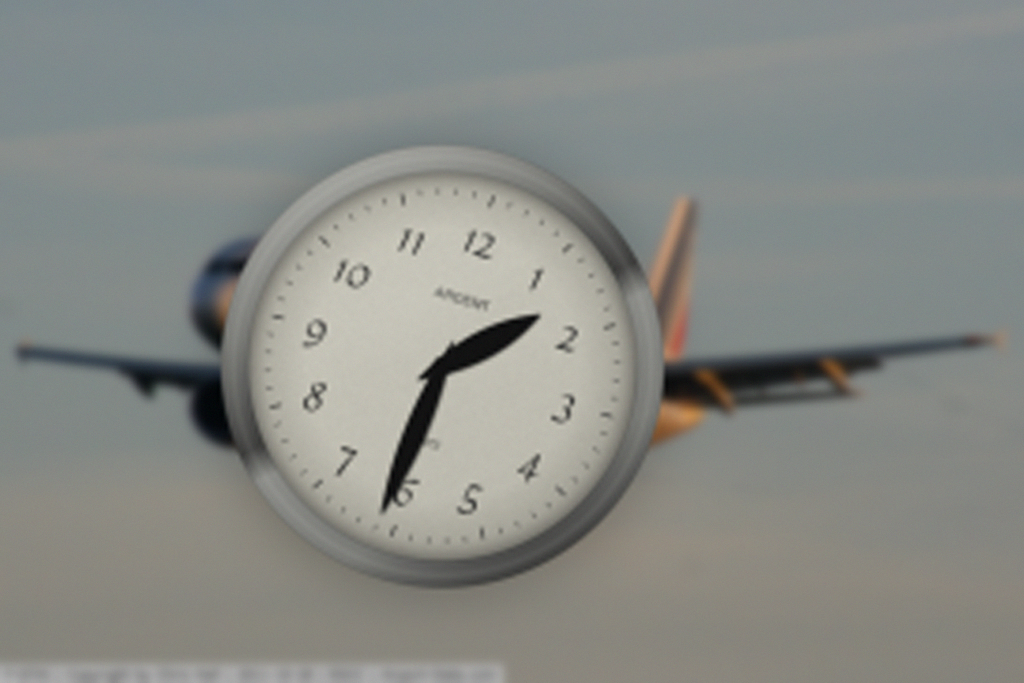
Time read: 1:31
